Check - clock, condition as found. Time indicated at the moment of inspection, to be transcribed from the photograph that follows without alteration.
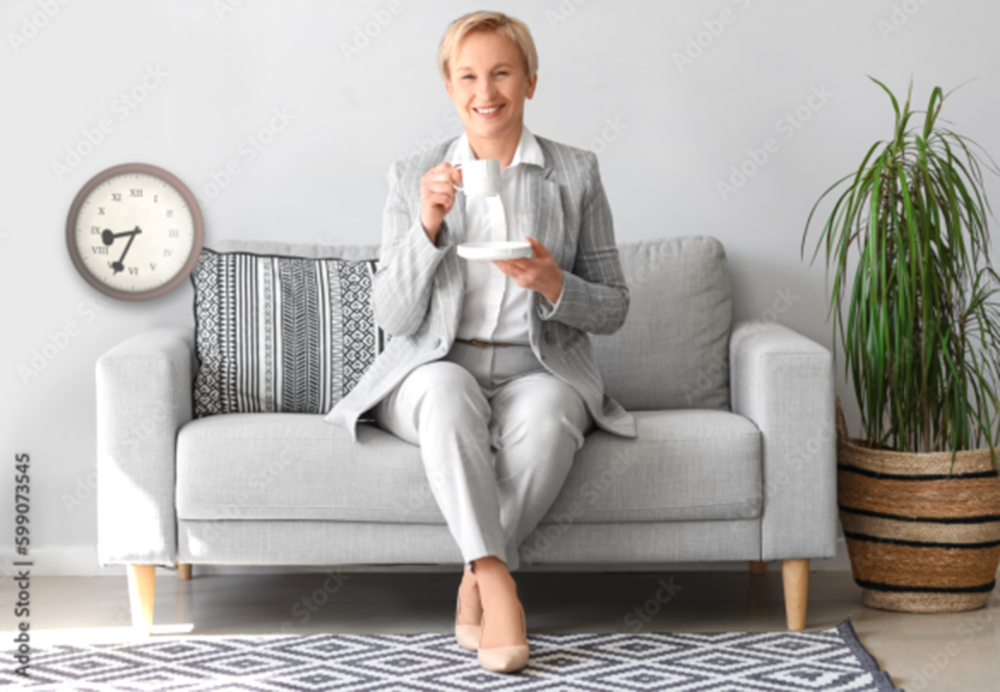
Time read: 8:34
